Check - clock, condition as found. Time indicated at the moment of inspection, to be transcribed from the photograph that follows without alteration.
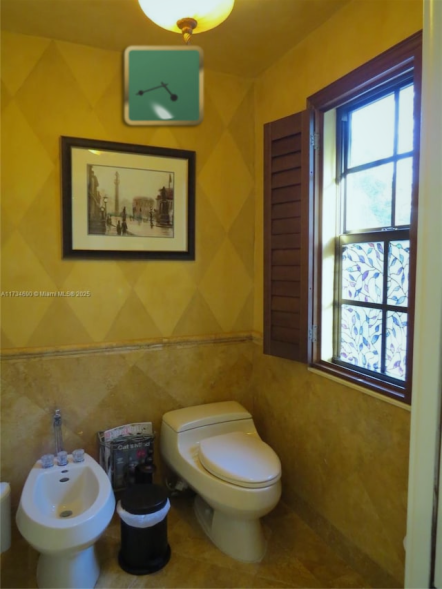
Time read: 4:42
